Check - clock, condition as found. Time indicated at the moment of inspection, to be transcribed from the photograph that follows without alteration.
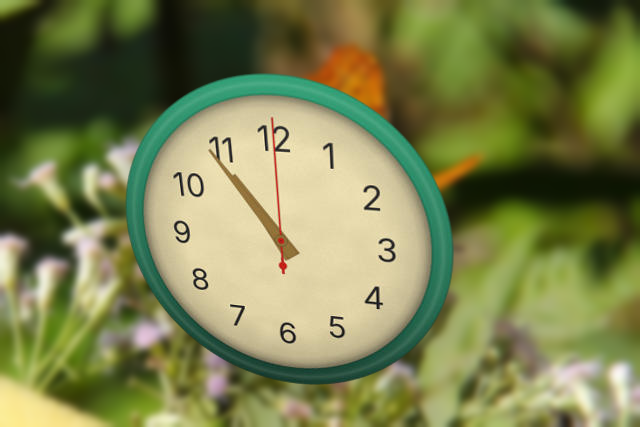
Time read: 10:54:00
